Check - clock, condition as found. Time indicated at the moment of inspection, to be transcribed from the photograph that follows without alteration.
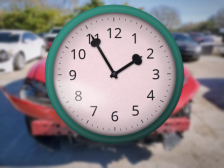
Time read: 1:55
